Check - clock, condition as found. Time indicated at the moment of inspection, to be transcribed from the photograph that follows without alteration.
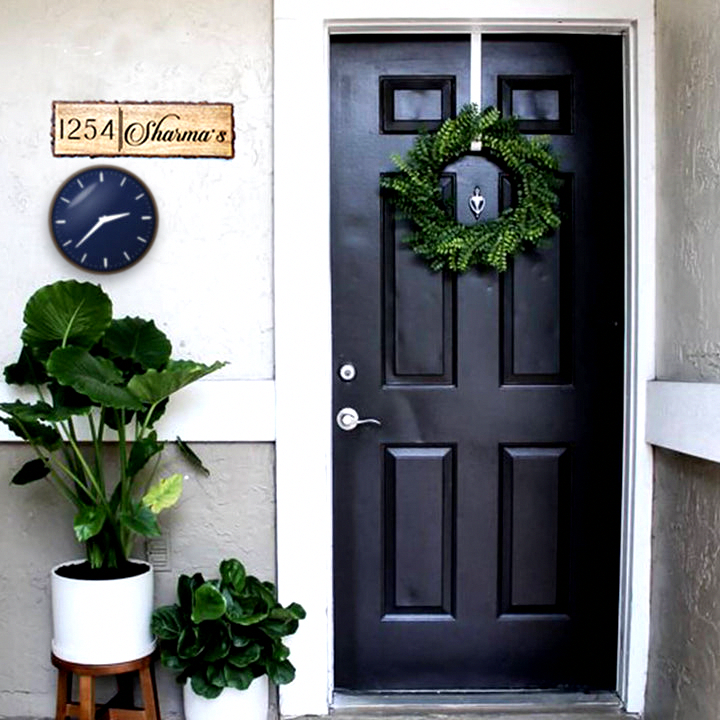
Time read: 2:38
